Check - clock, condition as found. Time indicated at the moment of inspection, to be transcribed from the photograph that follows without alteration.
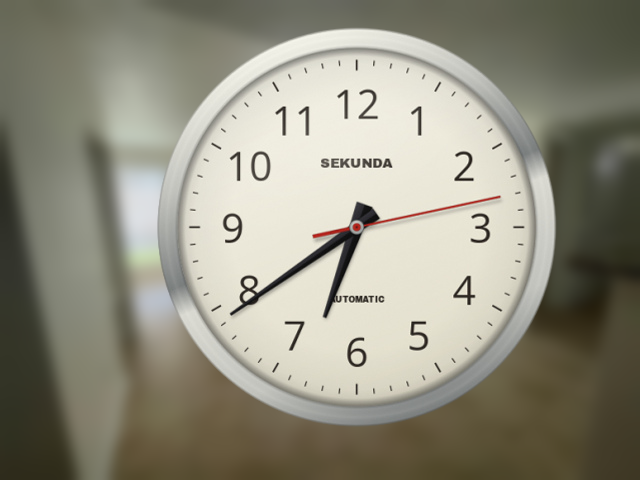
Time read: 6:39:13
